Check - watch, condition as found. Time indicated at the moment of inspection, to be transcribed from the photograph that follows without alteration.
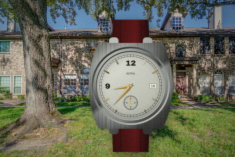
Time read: 8:37
